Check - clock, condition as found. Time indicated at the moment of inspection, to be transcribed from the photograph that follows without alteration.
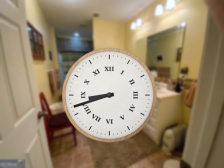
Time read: 8:42
